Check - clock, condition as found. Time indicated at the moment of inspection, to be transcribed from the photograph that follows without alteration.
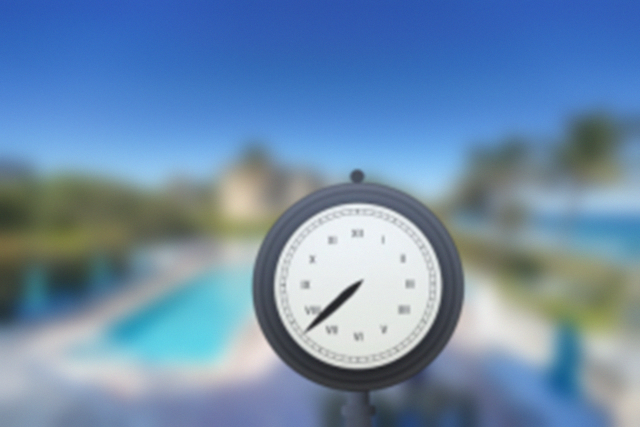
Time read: 7:38
